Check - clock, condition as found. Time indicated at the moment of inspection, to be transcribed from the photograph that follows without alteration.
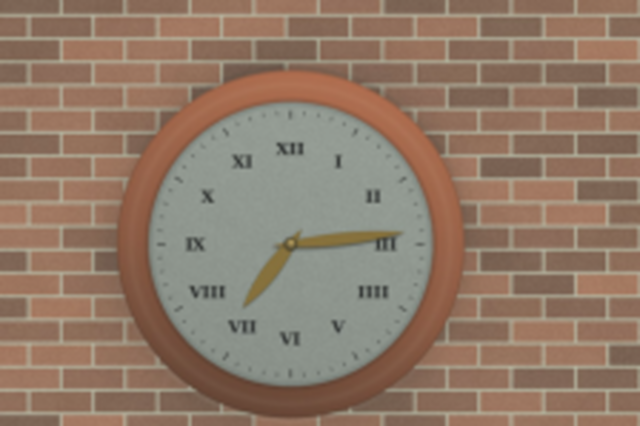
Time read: 7:14
